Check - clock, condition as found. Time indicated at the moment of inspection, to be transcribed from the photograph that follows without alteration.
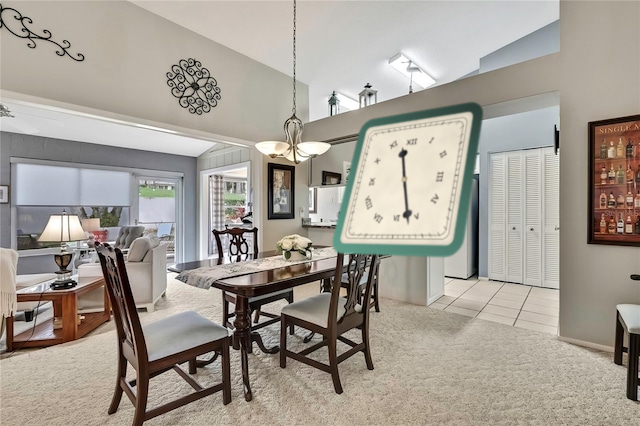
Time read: 11:27
